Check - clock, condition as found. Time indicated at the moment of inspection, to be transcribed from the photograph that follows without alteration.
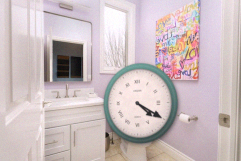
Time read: 4:20
